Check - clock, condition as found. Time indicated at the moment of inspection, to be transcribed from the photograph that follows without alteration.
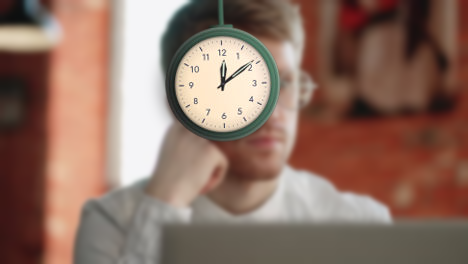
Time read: 12:09
